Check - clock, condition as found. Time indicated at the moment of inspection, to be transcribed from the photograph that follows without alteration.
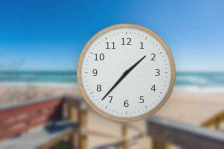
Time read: 1:37
